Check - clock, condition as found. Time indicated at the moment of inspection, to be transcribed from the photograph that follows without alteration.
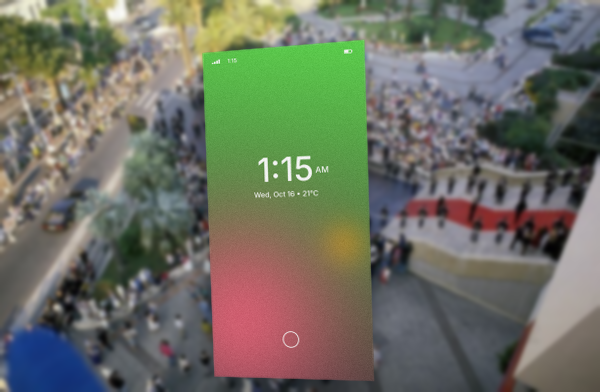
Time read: 1:15
